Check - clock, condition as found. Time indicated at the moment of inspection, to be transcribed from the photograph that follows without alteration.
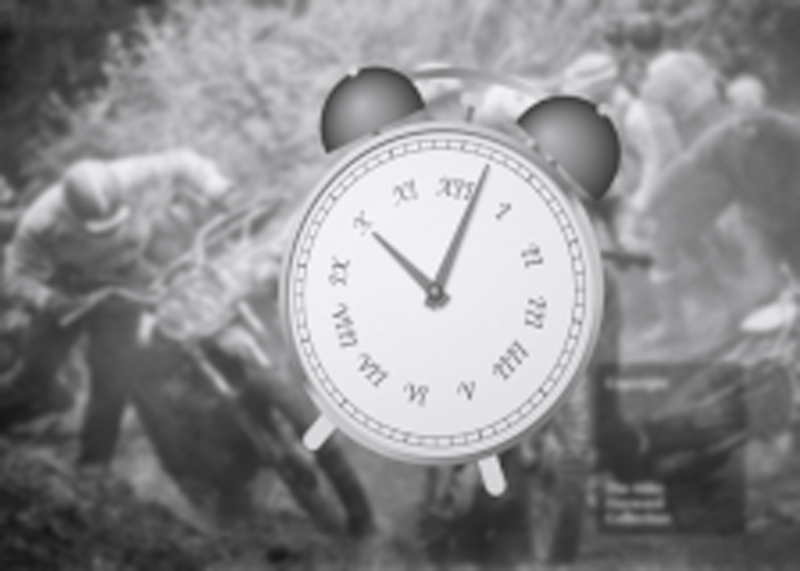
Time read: 10:02
